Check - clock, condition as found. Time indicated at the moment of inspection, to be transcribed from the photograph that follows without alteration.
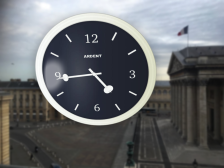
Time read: 4:44
